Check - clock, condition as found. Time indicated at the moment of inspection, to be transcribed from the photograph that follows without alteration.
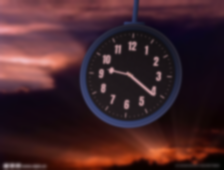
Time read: 9:21
